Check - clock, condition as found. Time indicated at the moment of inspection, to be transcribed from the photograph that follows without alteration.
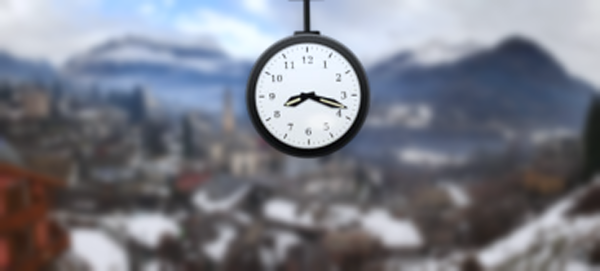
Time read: 8:18
